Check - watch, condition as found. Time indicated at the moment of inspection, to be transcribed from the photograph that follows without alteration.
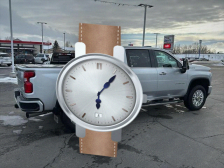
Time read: 6:06
